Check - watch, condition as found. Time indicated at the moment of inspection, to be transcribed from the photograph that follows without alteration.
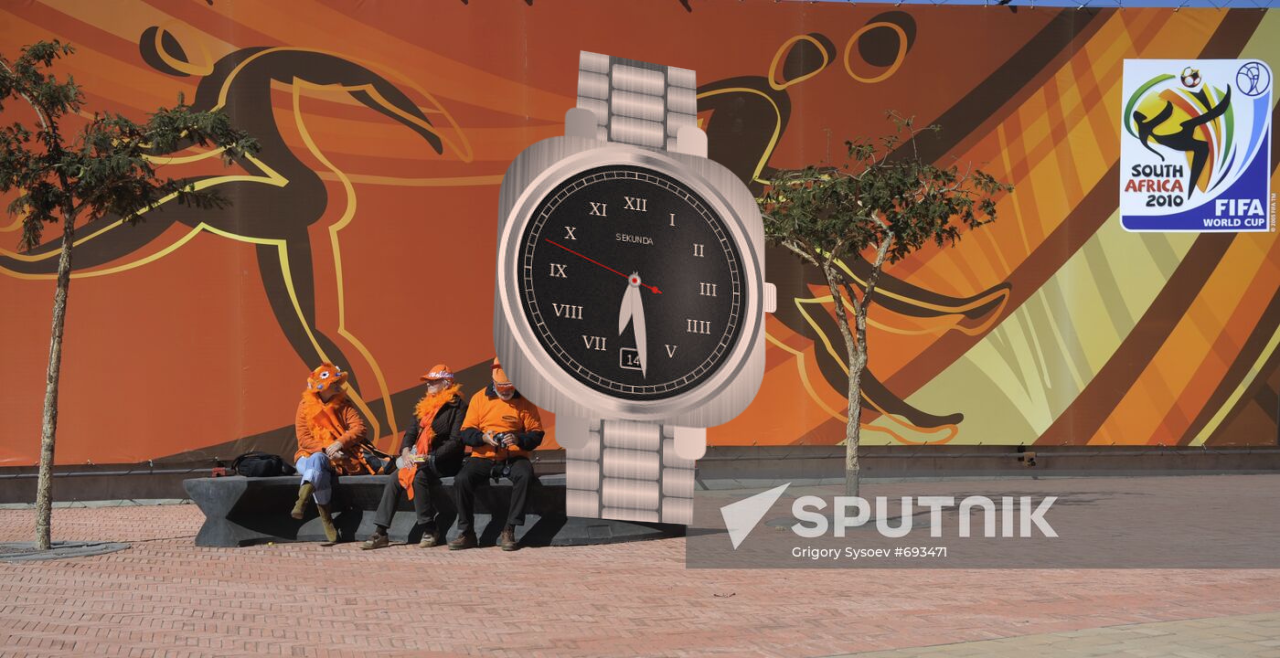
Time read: 6:28:48
